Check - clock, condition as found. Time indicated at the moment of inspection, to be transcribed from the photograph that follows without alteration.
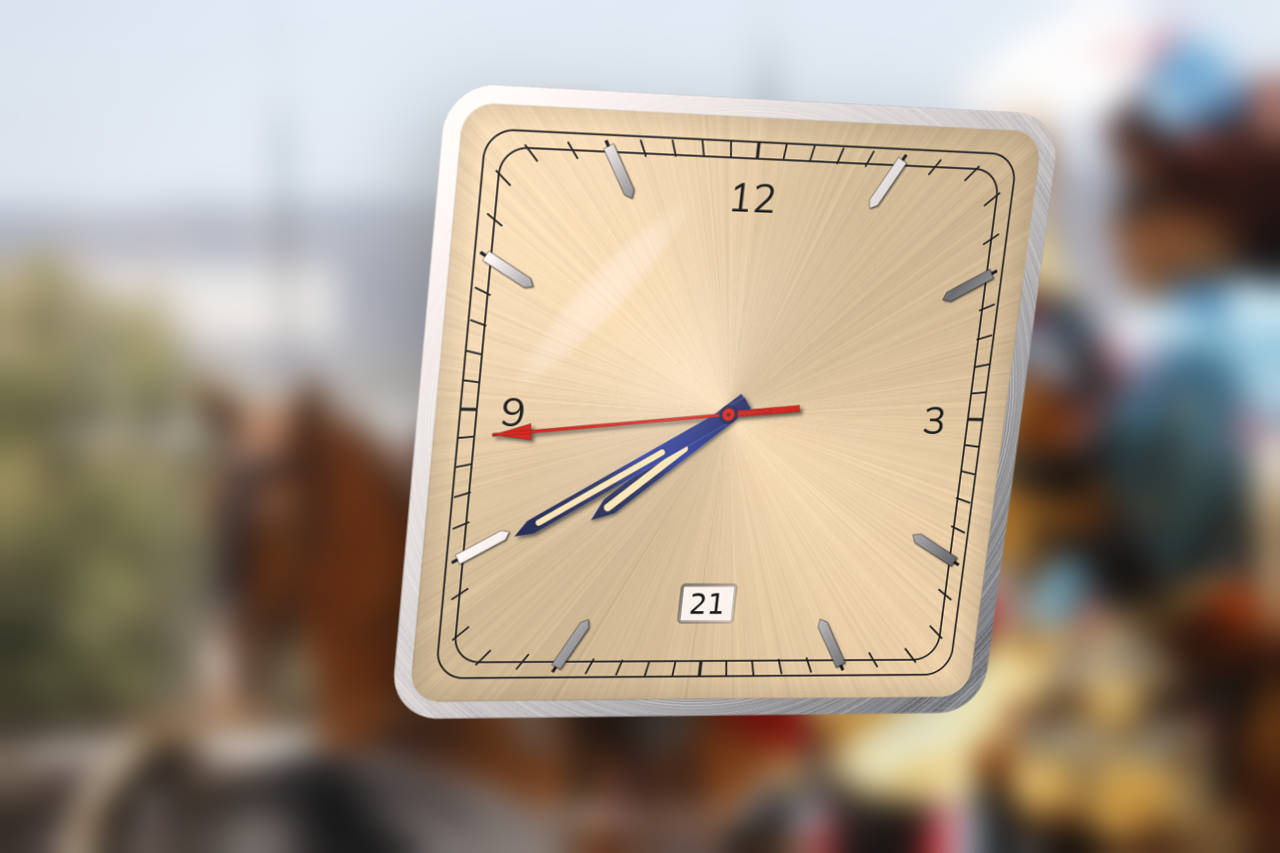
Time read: 7:39:44
